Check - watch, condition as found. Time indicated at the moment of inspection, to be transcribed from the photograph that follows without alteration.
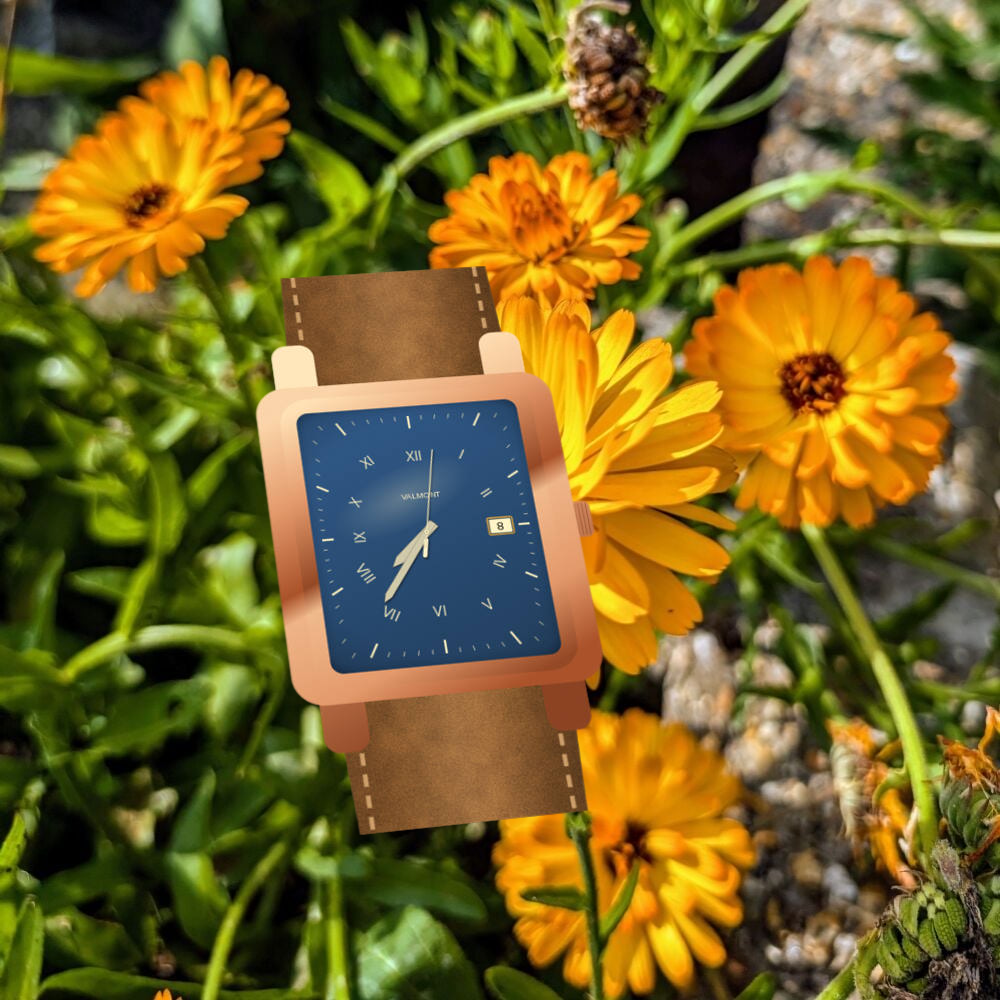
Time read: 7:36:02
